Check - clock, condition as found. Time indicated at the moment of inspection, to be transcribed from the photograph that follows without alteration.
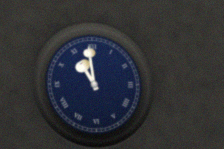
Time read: 10:59
